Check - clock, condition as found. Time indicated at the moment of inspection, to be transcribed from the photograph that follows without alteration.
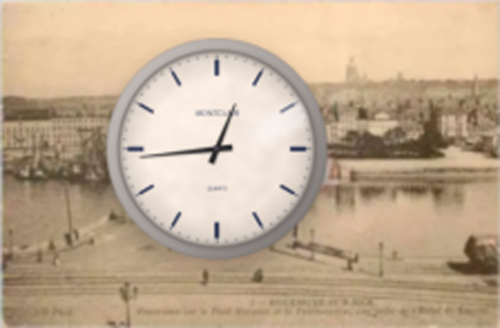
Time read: 12:44
